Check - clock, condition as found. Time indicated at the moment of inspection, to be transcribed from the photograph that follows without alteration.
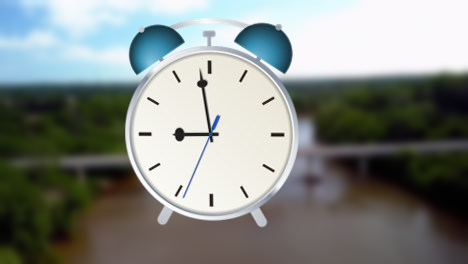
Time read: 8:58:34
